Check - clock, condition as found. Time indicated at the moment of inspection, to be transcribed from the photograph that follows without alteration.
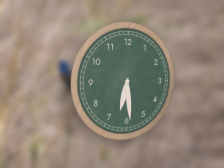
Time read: 6:29
